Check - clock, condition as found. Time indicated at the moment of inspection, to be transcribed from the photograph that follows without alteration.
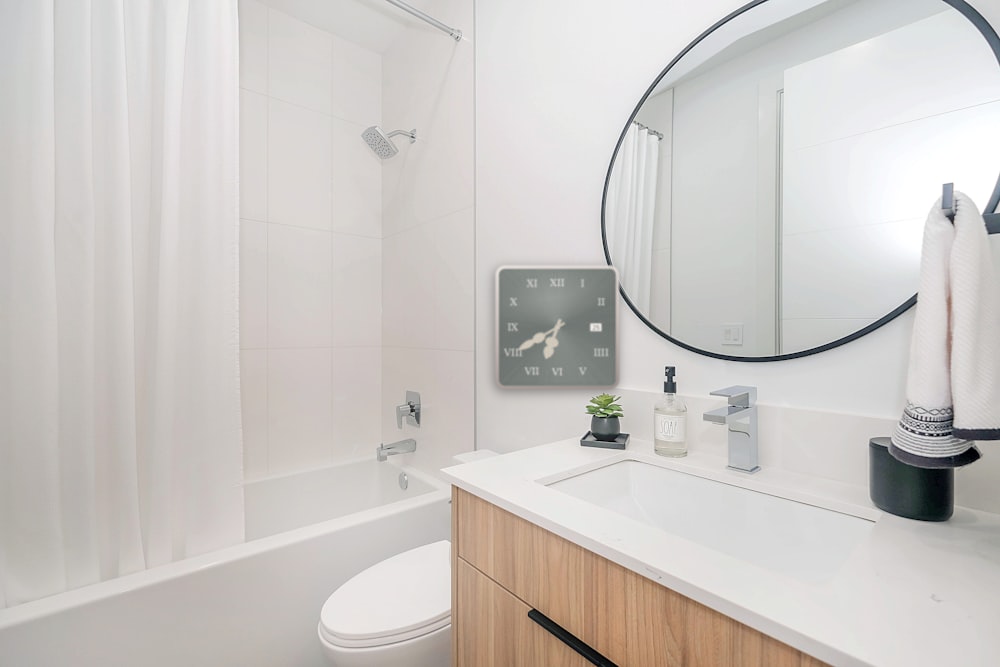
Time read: 6:40
